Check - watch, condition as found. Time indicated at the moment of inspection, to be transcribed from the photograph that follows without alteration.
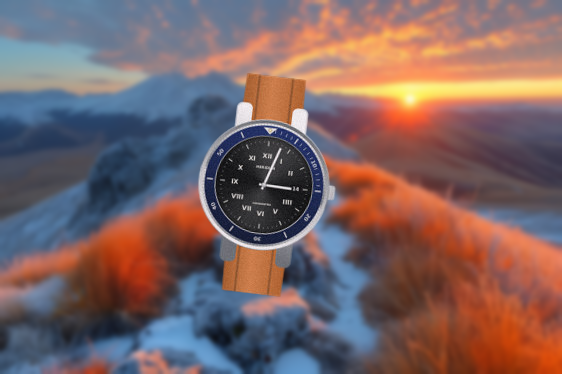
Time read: 3:03
